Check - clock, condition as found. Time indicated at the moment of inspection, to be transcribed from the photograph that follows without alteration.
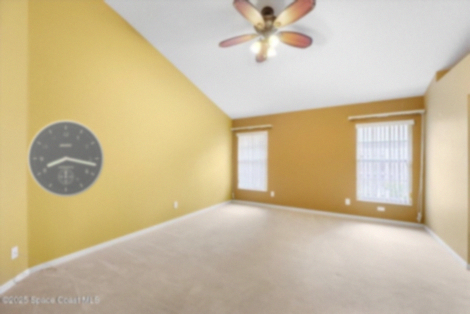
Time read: 8:17
